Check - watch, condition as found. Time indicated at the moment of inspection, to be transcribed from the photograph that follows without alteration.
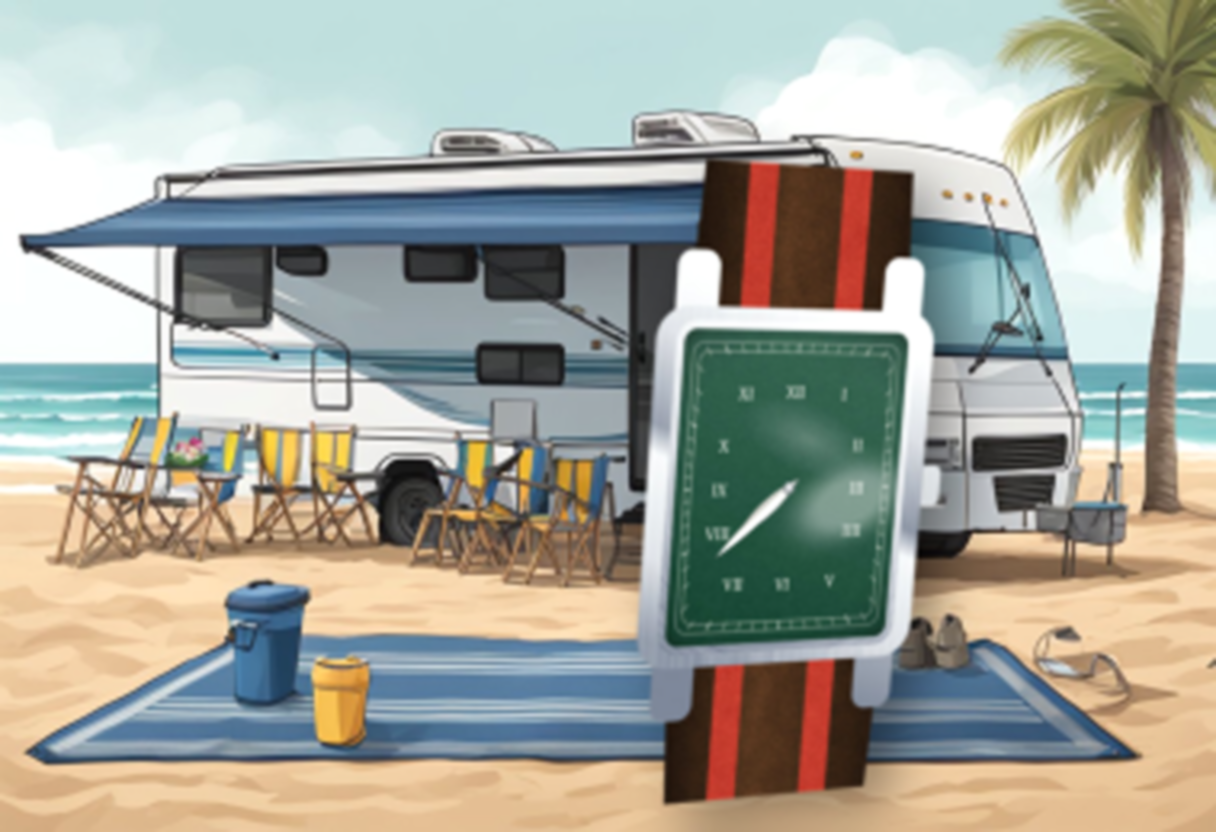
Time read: 7:38
